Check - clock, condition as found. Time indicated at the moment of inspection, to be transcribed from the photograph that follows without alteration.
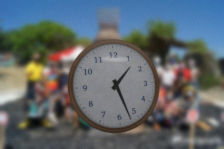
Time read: 1:27
